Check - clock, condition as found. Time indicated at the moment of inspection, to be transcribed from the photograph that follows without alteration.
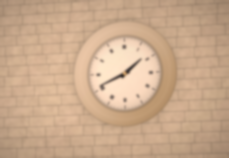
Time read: 1:41
